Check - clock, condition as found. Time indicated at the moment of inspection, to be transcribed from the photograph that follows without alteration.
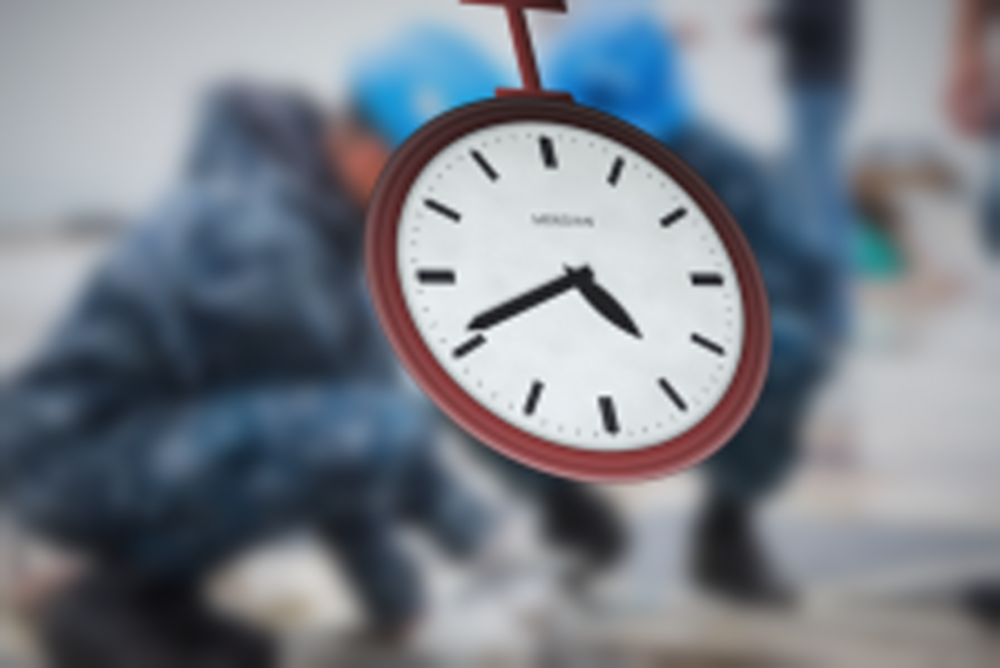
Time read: 4:41
